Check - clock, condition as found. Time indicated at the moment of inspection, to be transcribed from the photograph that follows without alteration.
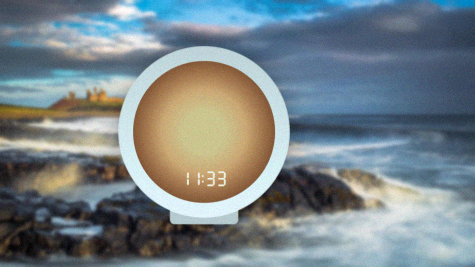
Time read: 11:33
